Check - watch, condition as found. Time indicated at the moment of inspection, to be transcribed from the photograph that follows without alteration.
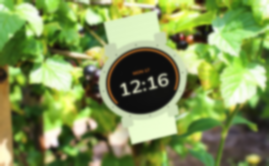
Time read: 12:16
